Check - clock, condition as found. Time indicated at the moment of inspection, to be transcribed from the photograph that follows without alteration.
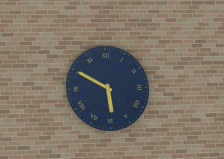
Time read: 5:50
